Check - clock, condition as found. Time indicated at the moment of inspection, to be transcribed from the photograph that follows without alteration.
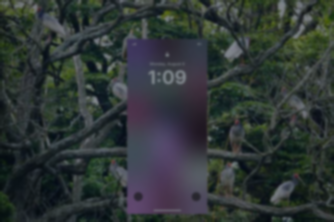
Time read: 1:09
